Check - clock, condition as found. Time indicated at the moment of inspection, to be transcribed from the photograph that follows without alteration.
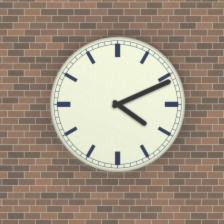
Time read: 4:11
